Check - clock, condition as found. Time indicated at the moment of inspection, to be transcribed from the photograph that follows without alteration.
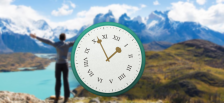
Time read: 12:52
